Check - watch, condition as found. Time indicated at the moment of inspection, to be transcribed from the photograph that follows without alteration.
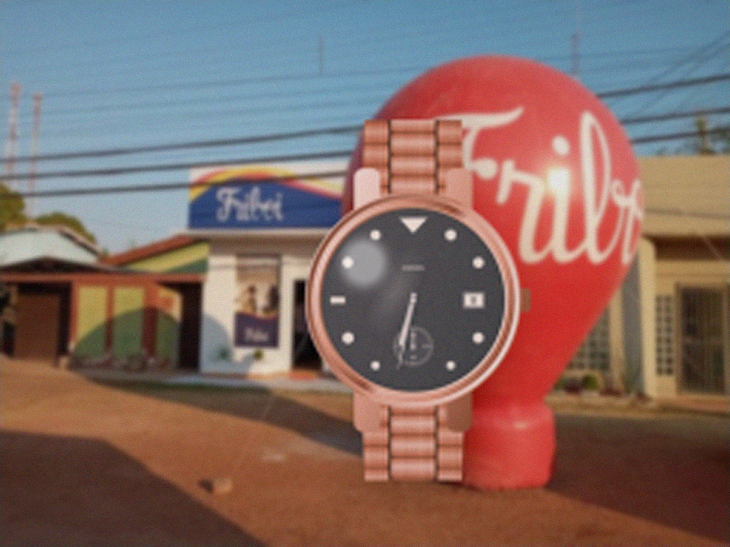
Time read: 6:32
